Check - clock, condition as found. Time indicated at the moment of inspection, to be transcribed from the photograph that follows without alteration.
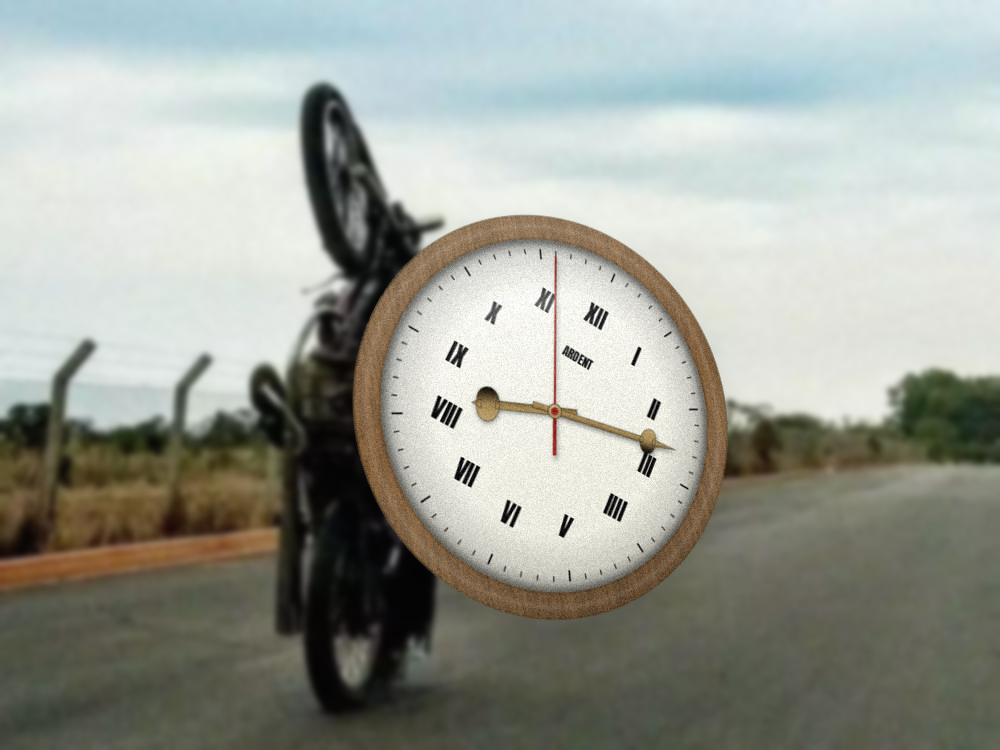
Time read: 8:12:56
